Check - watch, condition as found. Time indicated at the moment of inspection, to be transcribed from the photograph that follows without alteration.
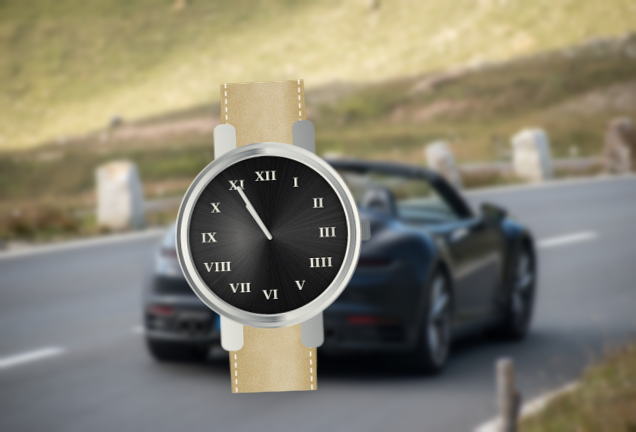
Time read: 10:55
